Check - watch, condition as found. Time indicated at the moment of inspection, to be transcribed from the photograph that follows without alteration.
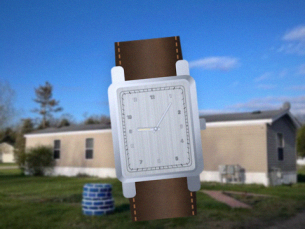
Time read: 9:06
